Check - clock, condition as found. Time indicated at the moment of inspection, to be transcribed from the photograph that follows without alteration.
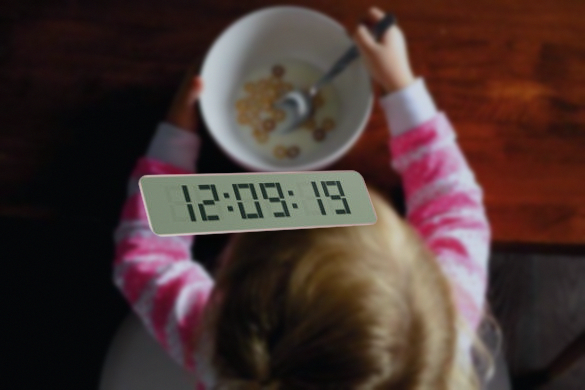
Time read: 12:09:19
